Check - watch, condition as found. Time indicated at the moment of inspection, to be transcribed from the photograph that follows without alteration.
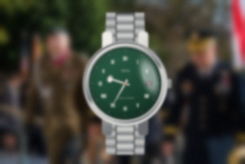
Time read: 9:35
